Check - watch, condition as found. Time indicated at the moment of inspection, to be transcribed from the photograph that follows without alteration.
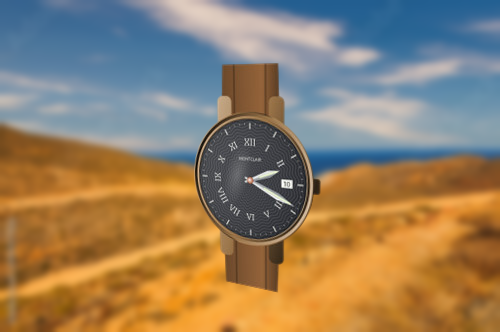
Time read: 2:19
